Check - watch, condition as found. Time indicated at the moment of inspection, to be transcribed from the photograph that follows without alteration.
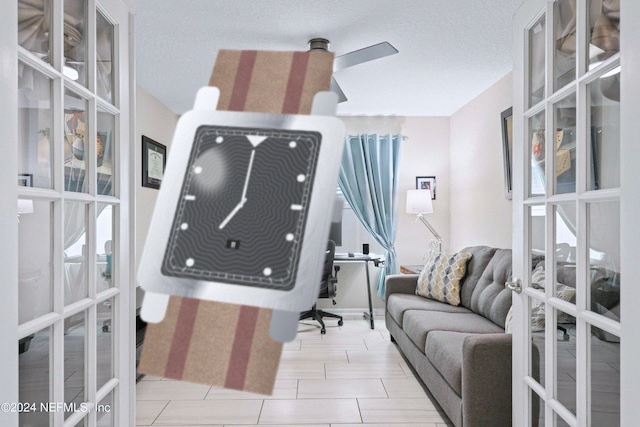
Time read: 7:00
